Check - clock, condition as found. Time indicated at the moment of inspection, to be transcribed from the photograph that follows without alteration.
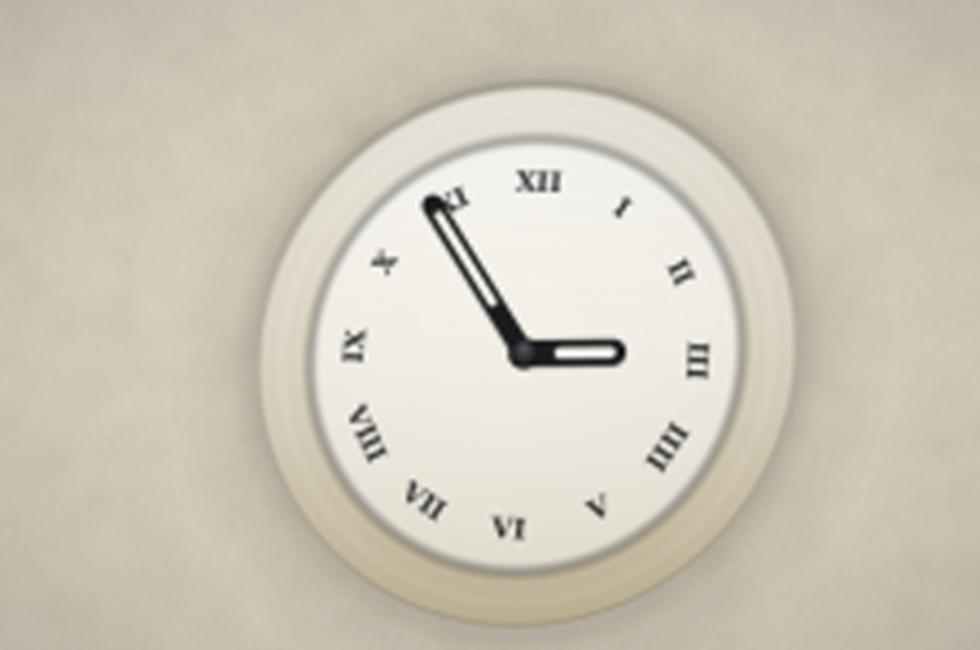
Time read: 2:54
